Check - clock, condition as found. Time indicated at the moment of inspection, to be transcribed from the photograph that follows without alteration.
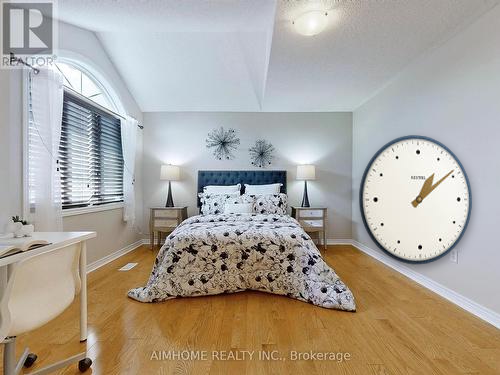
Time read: 1:09
